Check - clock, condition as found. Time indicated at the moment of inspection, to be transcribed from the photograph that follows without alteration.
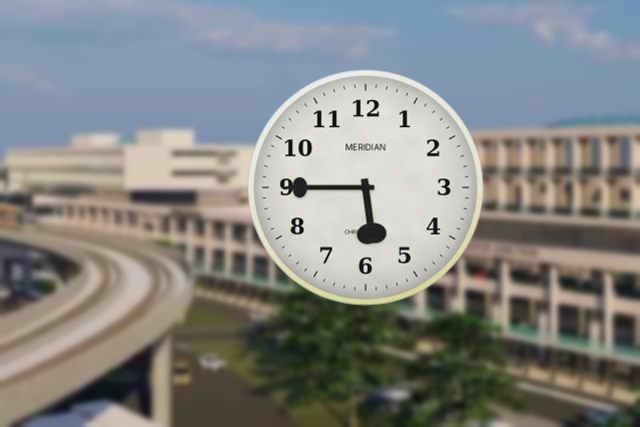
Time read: 5:45
